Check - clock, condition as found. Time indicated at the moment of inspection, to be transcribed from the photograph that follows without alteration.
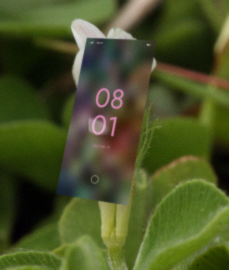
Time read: 8:01
